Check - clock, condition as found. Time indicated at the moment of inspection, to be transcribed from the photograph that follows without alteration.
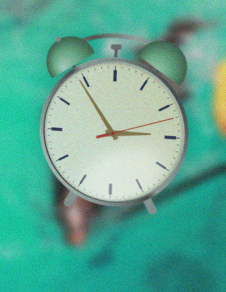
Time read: 2:54:12
